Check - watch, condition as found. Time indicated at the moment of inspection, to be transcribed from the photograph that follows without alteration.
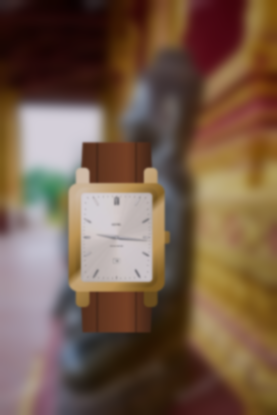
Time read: 9:16
